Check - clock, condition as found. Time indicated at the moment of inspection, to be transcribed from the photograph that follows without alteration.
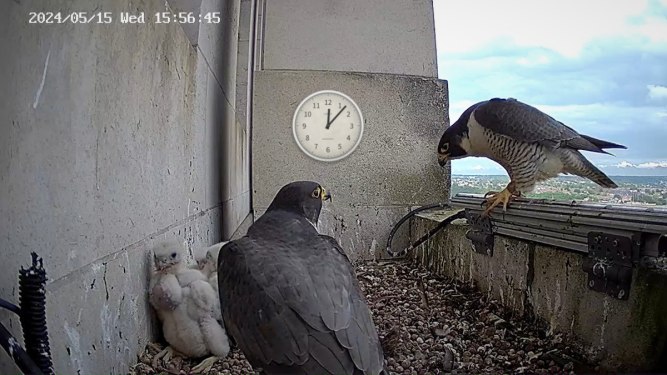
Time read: 12:07
